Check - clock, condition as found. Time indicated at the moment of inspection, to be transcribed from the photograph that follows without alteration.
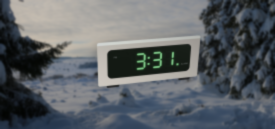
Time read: 3:31
